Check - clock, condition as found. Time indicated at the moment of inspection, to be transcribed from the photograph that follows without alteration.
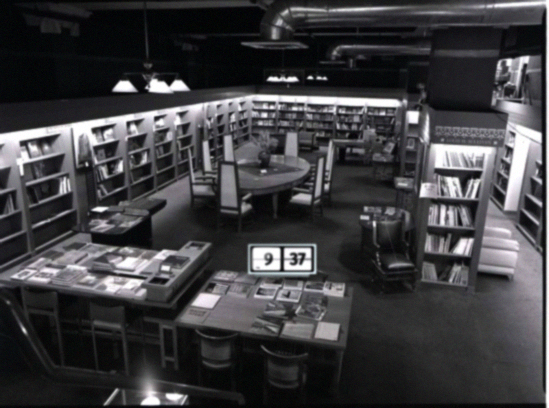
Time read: 9:37
